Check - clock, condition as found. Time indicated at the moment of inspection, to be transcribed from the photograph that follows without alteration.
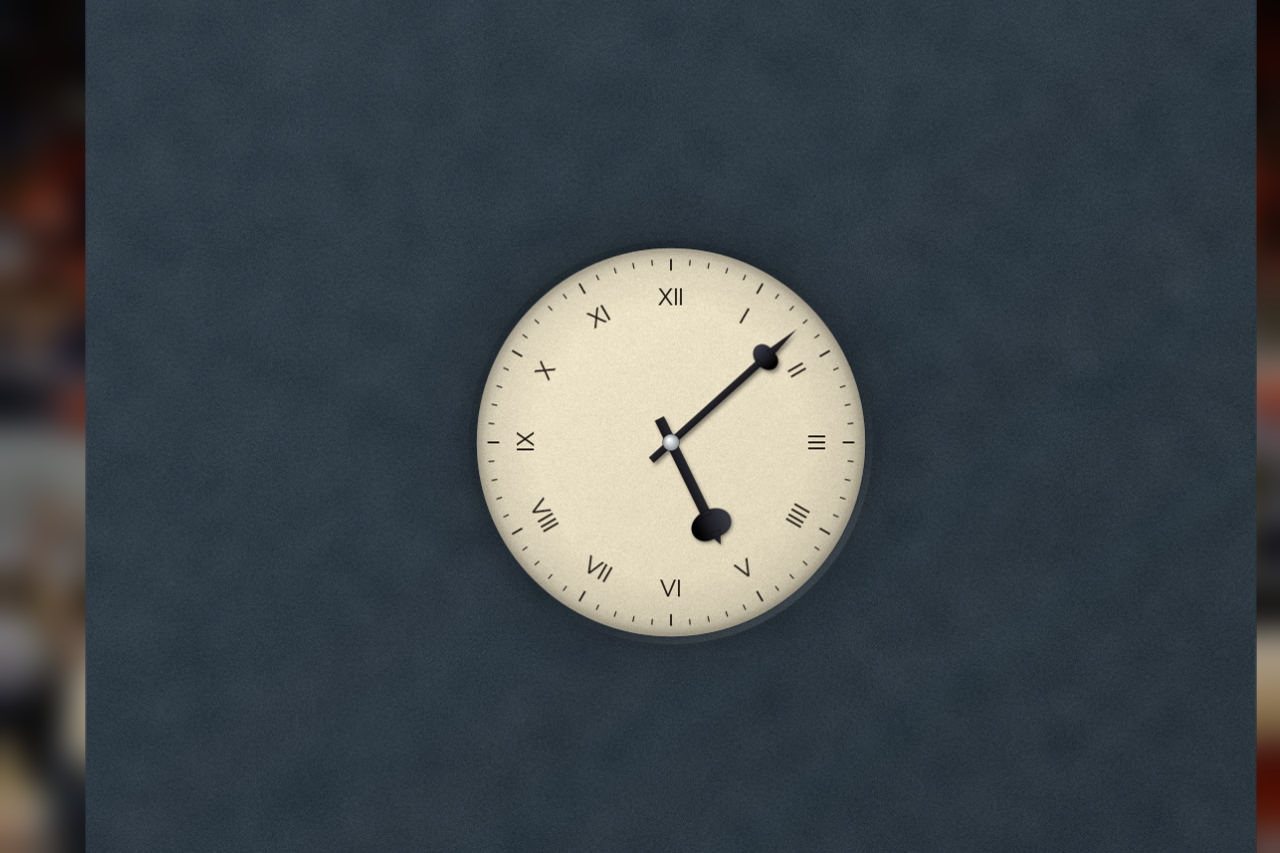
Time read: 5:08
